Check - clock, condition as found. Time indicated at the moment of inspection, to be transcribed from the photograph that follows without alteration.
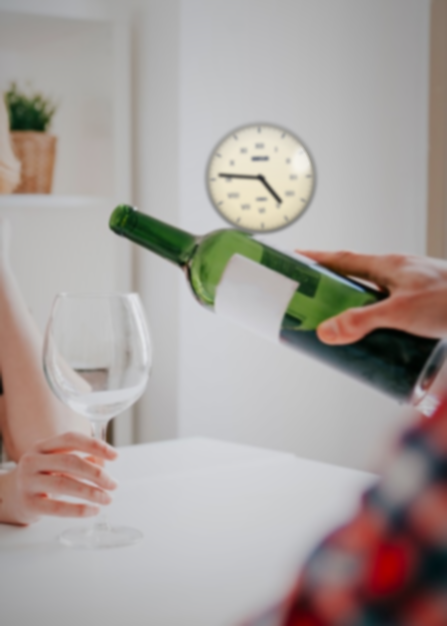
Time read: 4:46
